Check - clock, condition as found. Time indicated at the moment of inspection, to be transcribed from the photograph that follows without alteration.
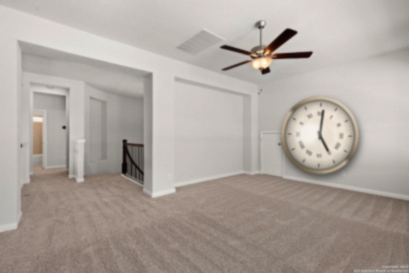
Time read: 5:01
